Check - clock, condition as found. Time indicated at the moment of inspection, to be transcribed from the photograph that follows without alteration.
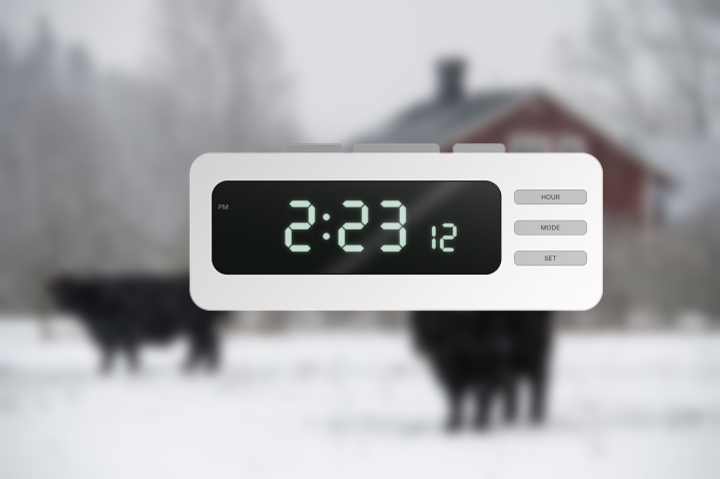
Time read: 2:23:12
